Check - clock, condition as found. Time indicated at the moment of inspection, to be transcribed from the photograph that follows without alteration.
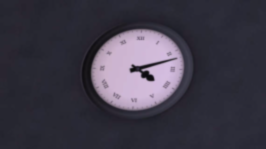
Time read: 4:12
